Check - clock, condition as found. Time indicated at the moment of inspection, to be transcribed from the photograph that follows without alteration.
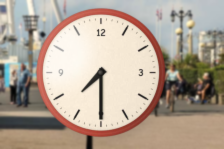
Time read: 7:30
